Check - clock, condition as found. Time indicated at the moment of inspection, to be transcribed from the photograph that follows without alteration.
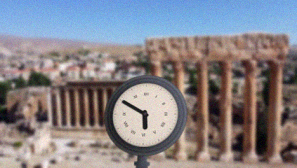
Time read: 5:50
